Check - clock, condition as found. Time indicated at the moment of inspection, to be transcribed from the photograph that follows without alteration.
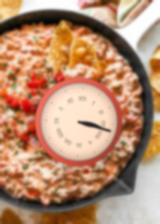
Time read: 3:17
